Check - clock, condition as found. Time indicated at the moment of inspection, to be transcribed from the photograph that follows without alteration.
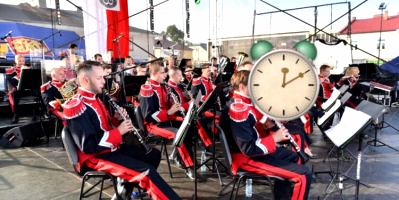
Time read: 12:10
